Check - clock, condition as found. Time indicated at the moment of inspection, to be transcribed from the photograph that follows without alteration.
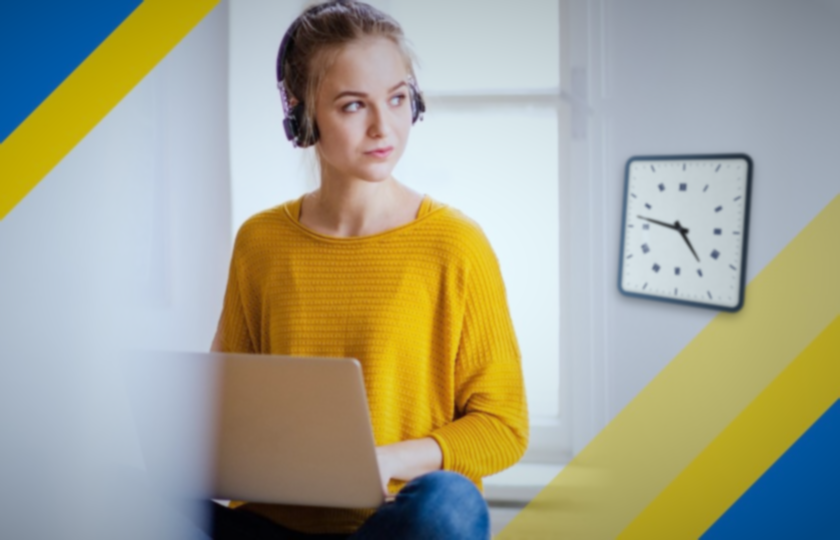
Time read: 4:47
